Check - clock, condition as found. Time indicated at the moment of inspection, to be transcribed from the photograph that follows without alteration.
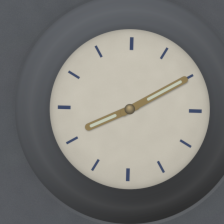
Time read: 8:10
